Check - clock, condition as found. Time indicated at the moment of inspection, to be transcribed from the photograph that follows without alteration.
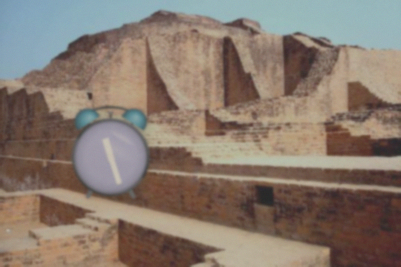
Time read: 11:27
